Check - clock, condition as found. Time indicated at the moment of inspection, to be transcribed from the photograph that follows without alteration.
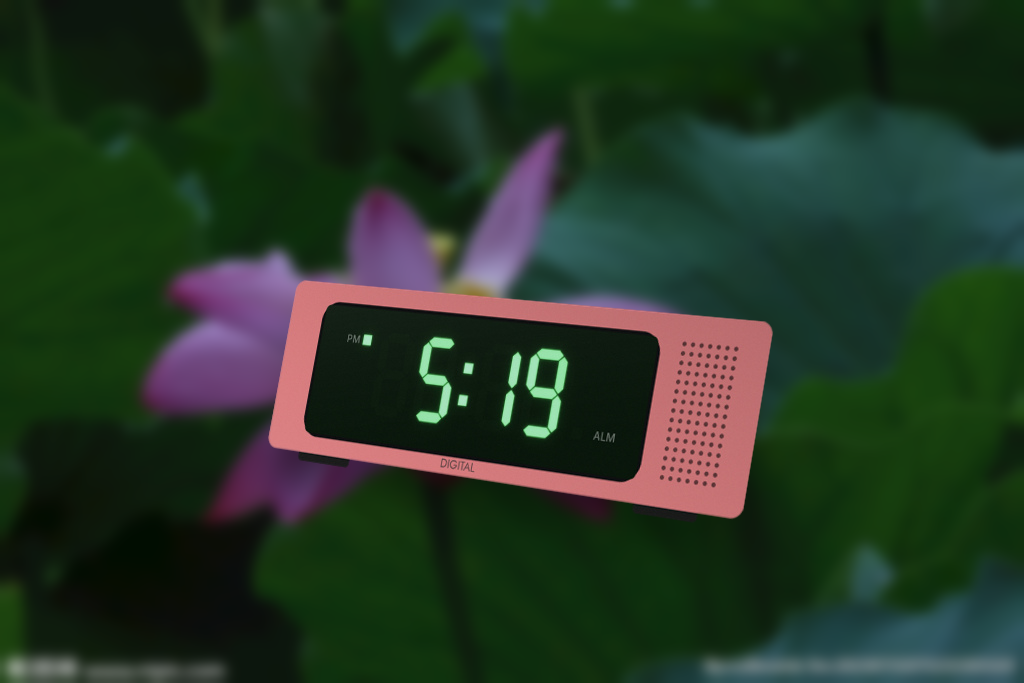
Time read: 5:19
